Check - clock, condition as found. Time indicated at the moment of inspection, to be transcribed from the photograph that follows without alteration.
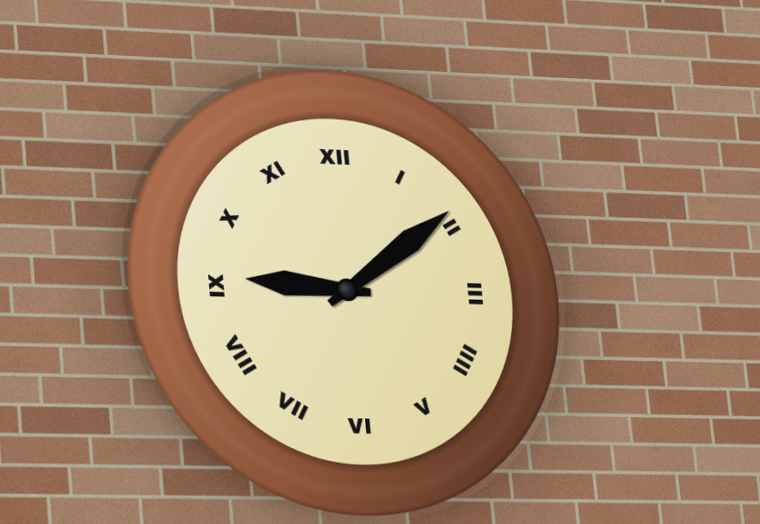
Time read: 9:09
